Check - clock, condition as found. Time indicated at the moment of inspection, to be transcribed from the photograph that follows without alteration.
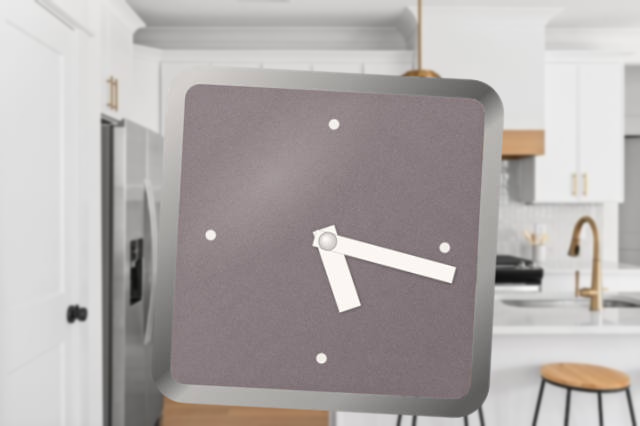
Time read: 5:17
